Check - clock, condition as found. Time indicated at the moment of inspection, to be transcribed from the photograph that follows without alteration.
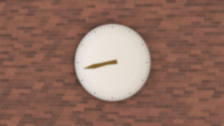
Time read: 8:43
